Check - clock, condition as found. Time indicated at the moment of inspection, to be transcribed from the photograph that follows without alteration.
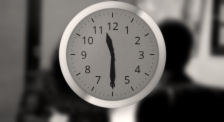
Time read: 11:30
